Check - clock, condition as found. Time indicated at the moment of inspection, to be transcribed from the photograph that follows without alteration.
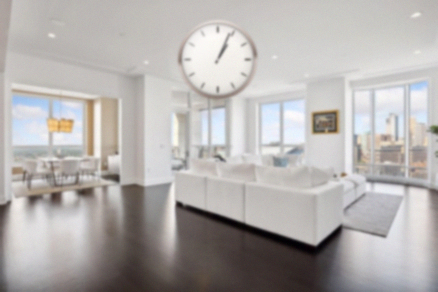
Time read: 1:04
